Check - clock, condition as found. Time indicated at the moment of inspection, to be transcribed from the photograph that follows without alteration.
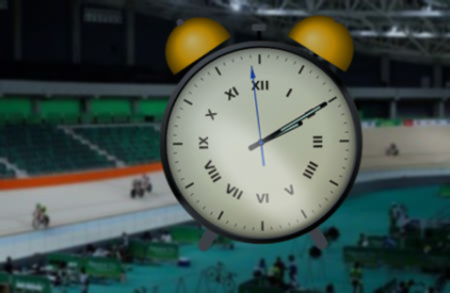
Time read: 2:09:59
